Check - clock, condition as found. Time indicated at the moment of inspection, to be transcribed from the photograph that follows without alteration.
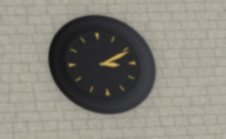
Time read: 3:11
